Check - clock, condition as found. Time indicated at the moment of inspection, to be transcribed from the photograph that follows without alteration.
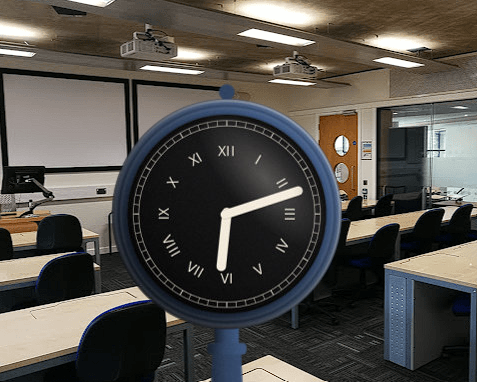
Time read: 6:12
